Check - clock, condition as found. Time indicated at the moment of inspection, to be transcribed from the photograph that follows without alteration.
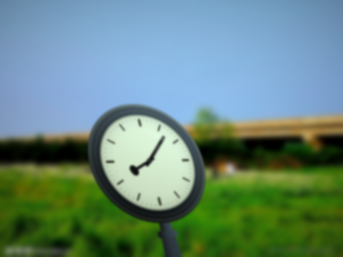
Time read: 8:07
